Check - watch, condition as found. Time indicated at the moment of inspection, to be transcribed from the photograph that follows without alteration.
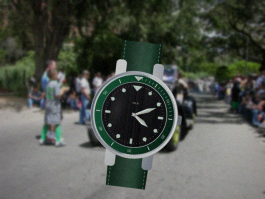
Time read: 4:11
